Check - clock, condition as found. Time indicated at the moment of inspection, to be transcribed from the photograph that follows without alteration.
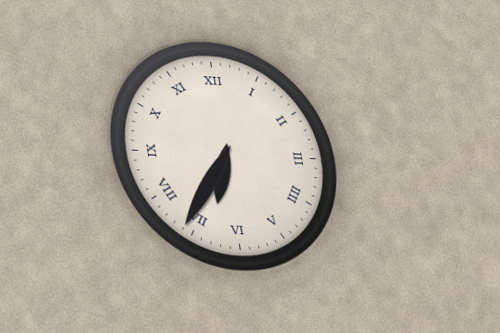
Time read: 6:36
